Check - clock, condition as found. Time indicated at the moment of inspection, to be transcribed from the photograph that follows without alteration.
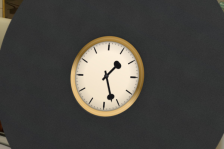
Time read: 1:27
